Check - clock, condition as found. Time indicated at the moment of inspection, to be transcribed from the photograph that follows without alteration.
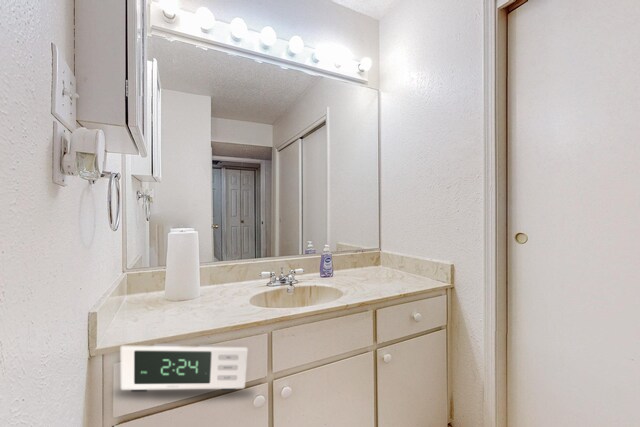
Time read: 2:24
